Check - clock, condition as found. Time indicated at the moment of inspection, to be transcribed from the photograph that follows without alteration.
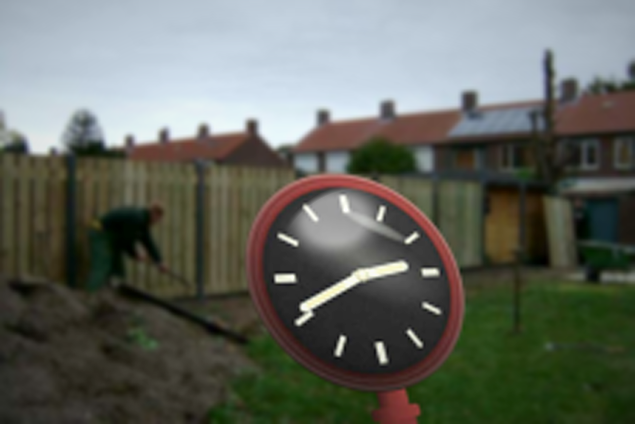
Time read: 2:41
